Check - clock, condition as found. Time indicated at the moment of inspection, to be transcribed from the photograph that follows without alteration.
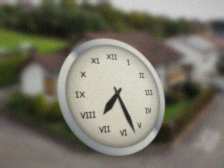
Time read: 7:27
